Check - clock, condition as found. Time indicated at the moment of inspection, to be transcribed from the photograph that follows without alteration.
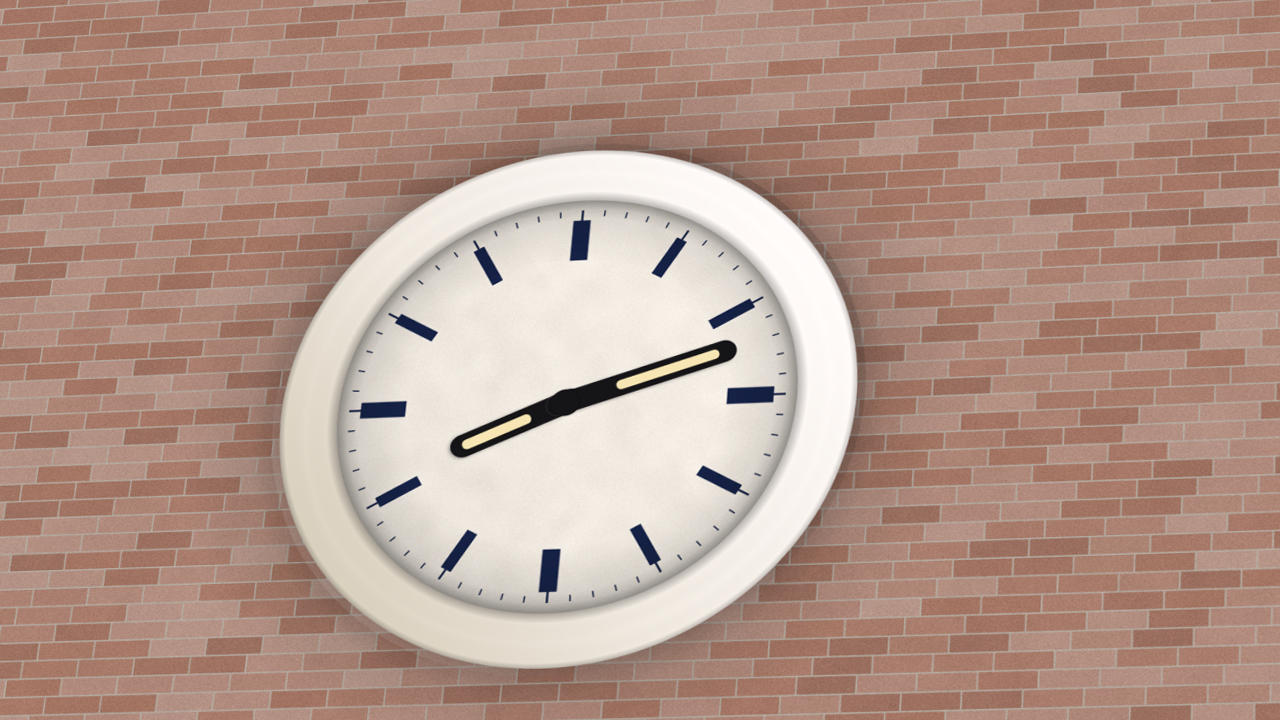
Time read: 8:12
